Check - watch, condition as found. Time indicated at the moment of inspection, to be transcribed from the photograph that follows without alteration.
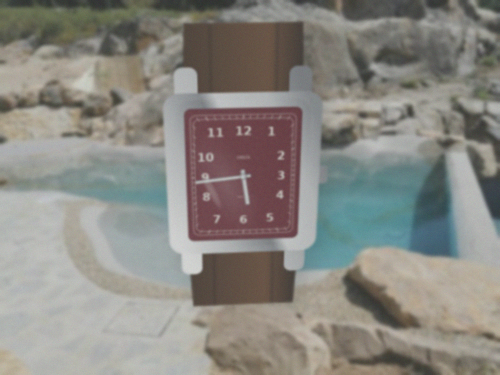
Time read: 5:44
